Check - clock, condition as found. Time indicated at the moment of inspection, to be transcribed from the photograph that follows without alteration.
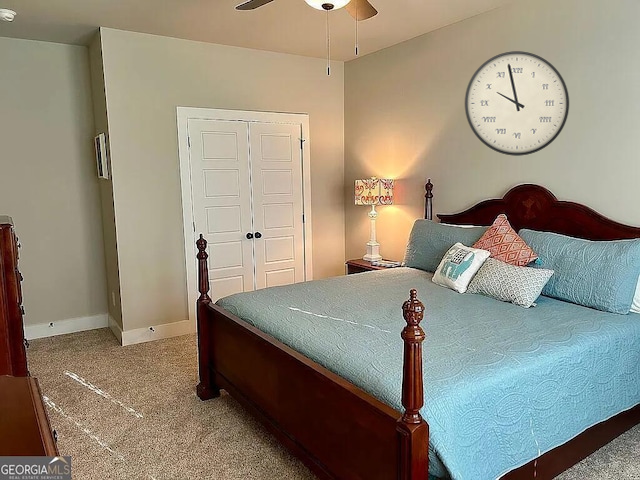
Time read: 9:58
